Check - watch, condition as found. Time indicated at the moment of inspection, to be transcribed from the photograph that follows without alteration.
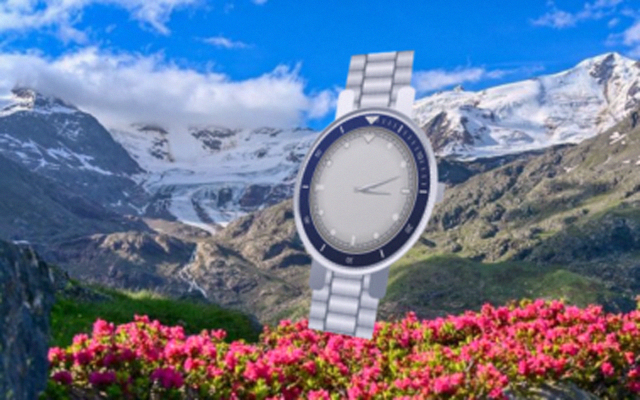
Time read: 3:12
